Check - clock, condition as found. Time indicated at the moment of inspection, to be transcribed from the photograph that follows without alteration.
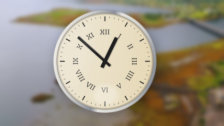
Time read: 12:52
